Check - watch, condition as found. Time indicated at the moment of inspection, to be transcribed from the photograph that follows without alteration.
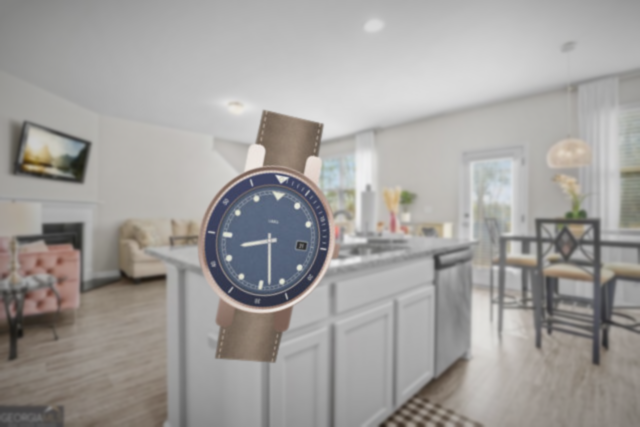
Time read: 8:28
